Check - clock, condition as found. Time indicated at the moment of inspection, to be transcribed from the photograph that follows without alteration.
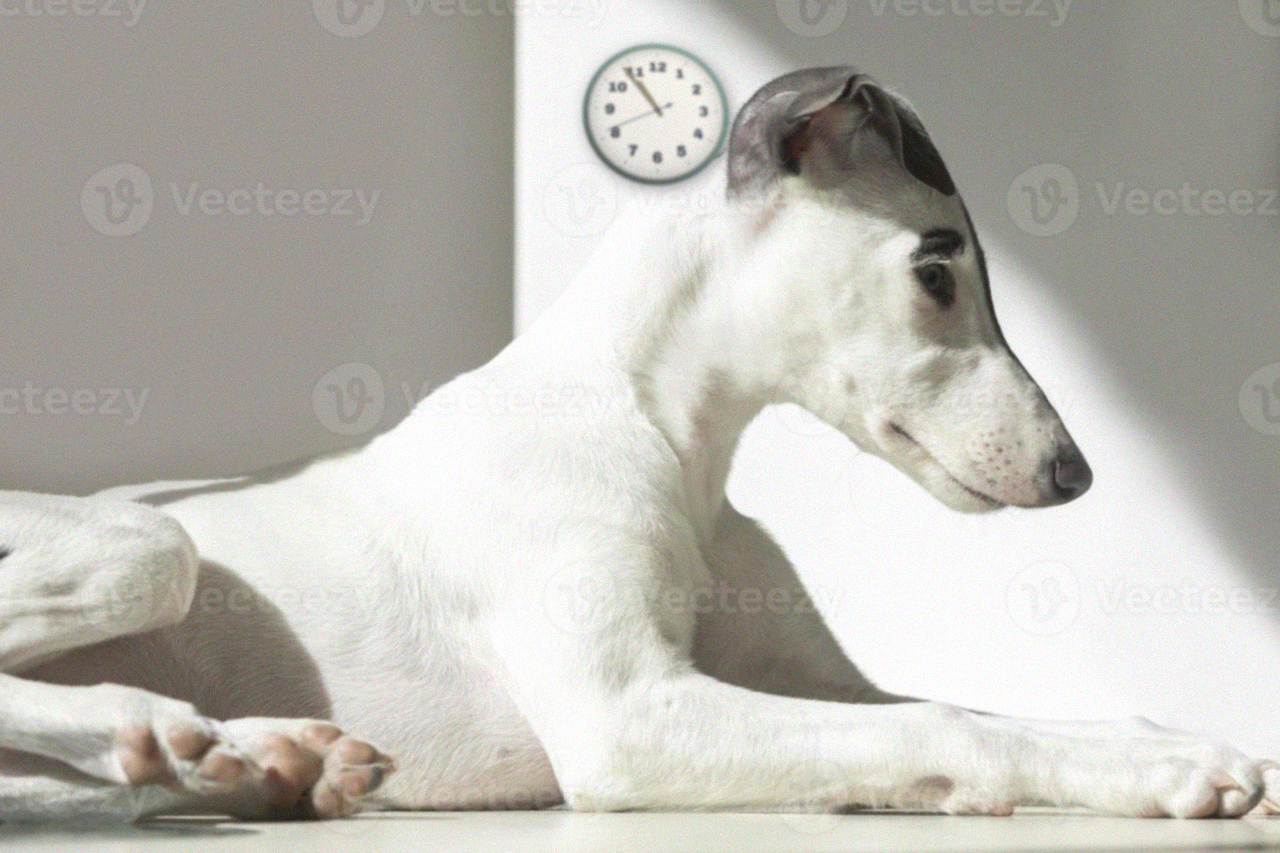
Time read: 10:53:41
